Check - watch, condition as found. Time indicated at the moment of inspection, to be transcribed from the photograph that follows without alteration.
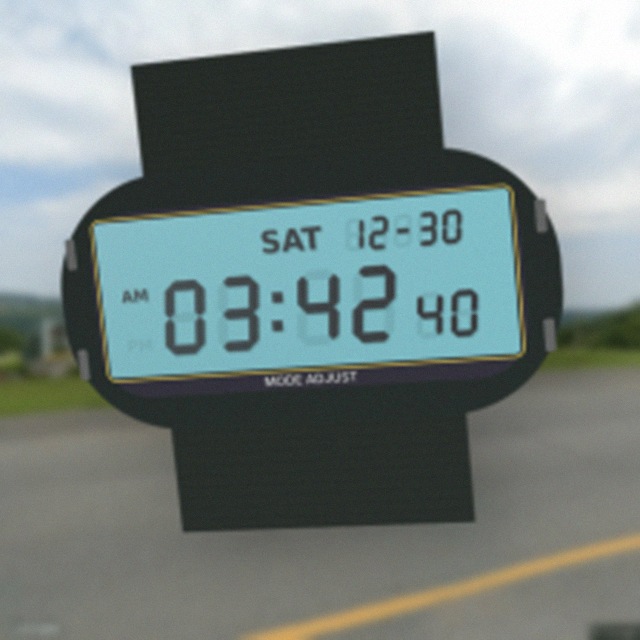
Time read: 3:42:40
